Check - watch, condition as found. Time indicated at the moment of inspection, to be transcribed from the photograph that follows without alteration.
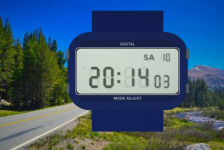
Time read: 20:14:03
